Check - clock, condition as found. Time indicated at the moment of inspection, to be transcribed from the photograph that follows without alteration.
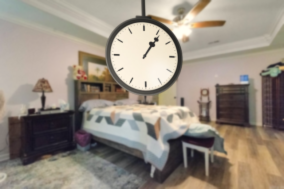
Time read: 1:06
